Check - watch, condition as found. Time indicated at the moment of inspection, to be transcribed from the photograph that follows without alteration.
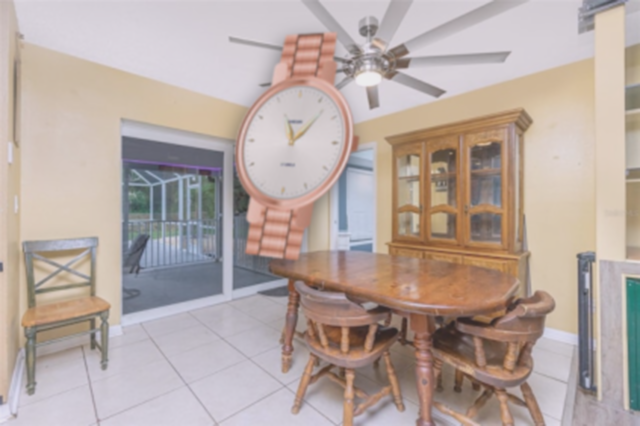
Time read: 11:07
